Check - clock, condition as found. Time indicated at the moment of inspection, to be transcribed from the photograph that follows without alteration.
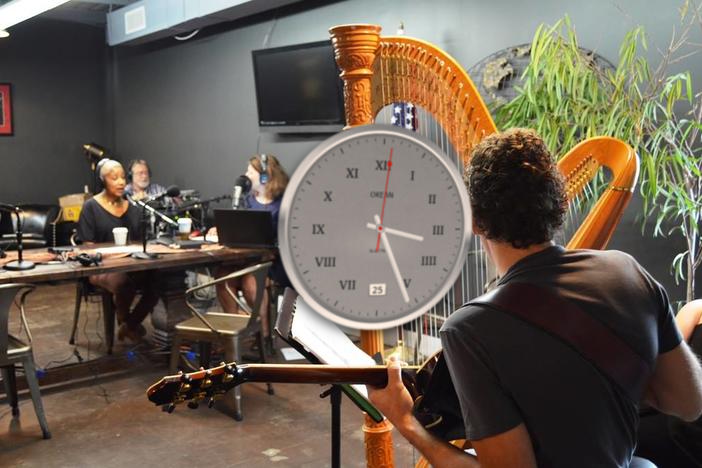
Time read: 3:26:01
